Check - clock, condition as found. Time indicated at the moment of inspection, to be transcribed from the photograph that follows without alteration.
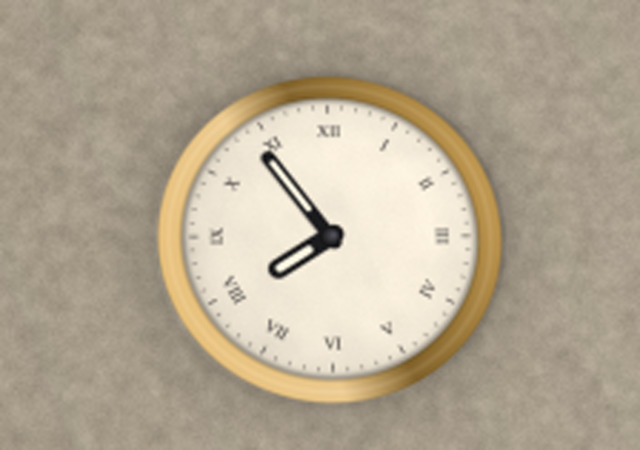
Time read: 7:54
